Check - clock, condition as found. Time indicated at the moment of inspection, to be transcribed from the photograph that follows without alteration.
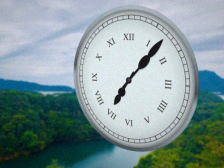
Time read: 7:07
